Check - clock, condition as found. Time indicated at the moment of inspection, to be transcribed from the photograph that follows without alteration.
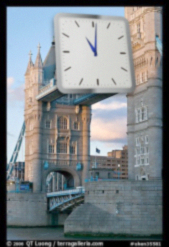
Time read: 11:01
